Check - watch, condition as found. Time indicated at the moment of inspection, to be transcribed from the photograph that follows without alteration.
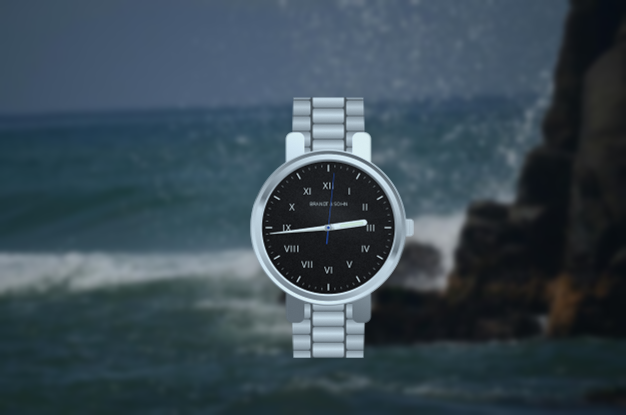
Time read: 2:44:01
